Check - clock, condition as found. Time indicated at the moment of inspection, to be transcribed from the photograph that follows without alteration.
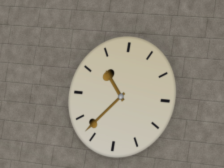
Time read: 10:37
